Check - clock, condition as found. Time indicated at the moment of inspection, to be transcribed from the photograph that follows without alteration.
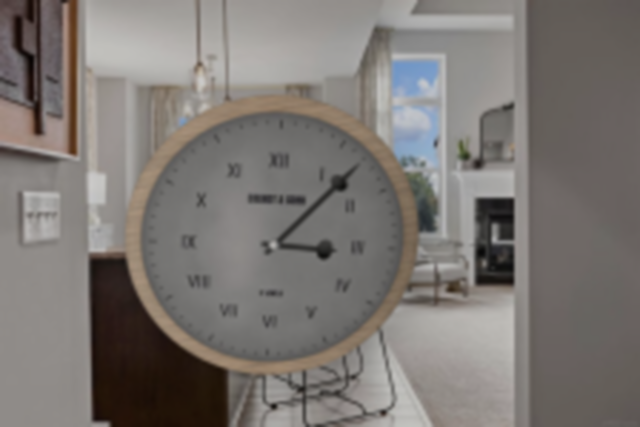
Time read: 3:07
